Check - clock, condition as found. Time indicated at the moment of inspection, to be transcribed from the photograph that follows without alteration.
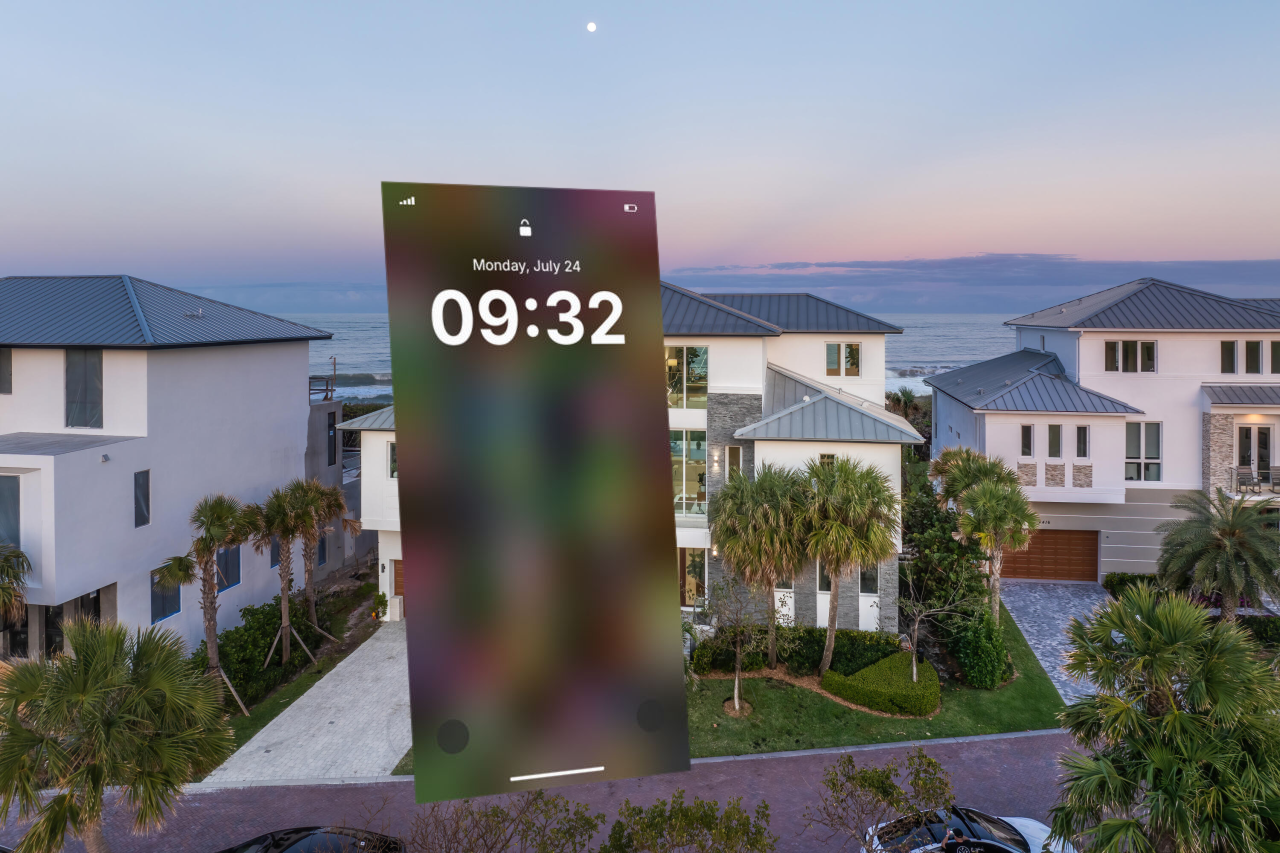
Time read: 9:32
